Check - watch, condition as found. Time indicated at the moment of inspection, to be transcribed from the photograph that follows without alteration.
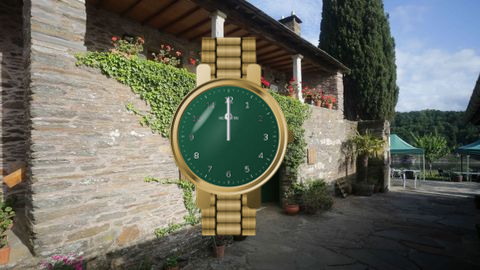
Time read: 12:00
